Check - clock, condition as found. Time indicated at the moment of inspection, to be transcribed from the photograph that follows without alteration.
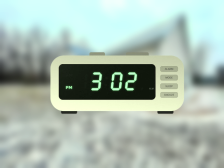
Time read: 3:02
